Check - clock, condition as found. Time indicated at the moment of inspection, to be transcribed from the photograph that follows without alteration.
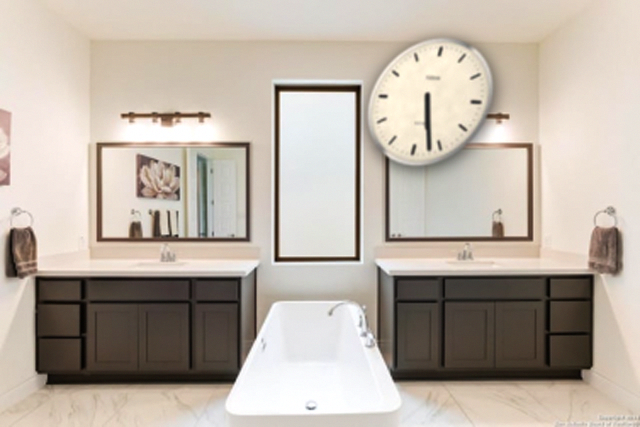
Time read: 5:27
